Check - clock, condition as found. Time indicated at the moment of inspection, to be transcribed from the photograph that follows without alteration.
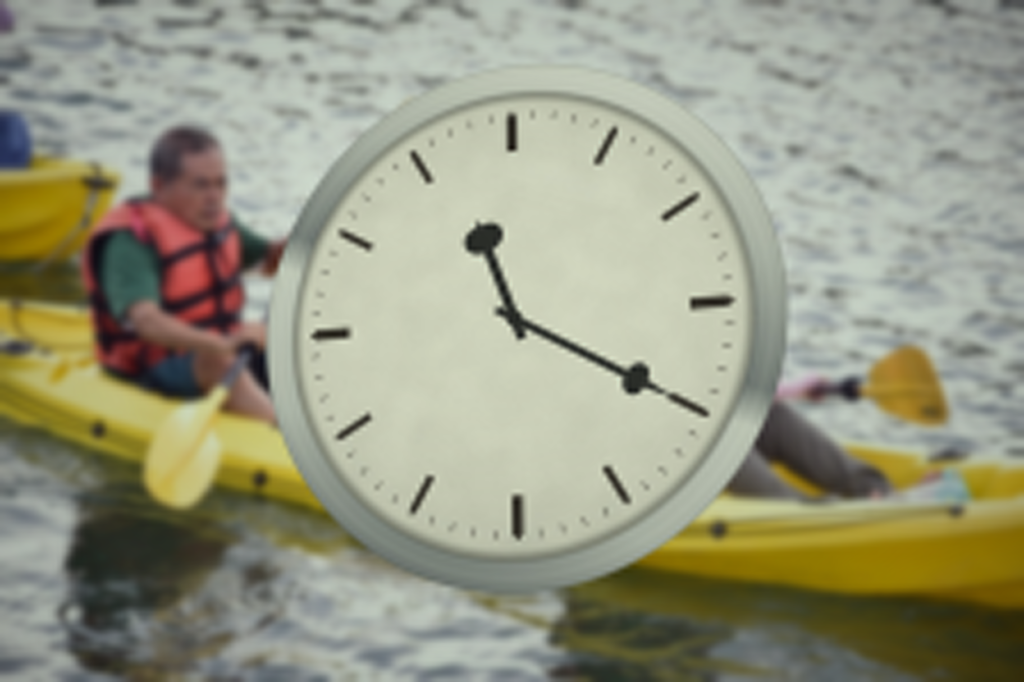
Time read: 11:20
